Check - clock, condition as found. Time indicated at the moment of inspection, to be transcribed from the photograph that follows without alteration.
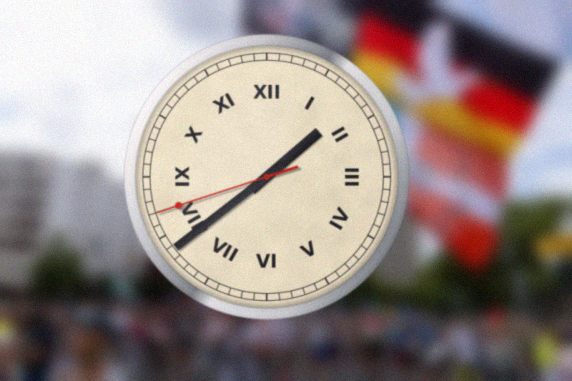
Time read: 1:38:42
